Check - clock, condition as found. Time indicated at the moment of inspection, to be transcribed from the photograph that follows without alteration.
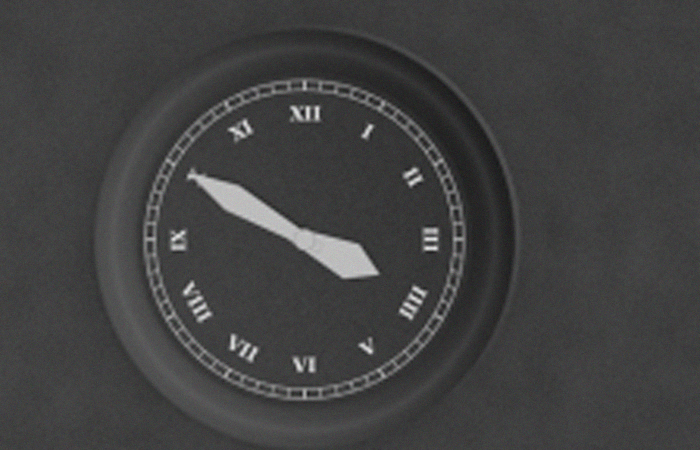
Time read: 3:50
